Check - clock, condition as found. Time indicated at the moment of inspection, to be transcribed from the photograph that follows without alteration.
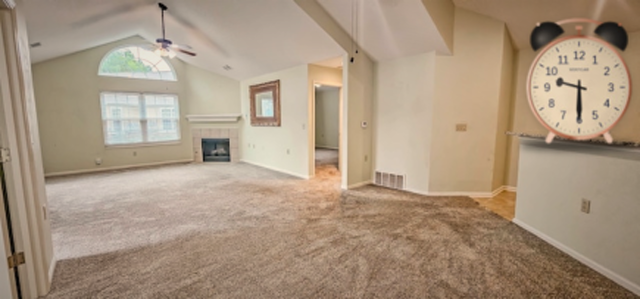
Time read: 9:30
